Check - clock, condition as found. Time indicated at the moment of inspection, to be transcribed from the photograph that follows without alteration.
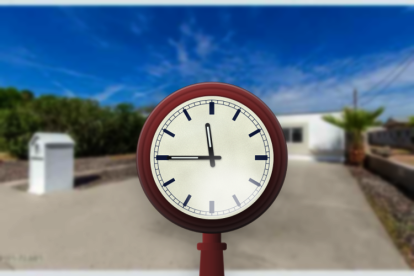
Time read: 11:45
